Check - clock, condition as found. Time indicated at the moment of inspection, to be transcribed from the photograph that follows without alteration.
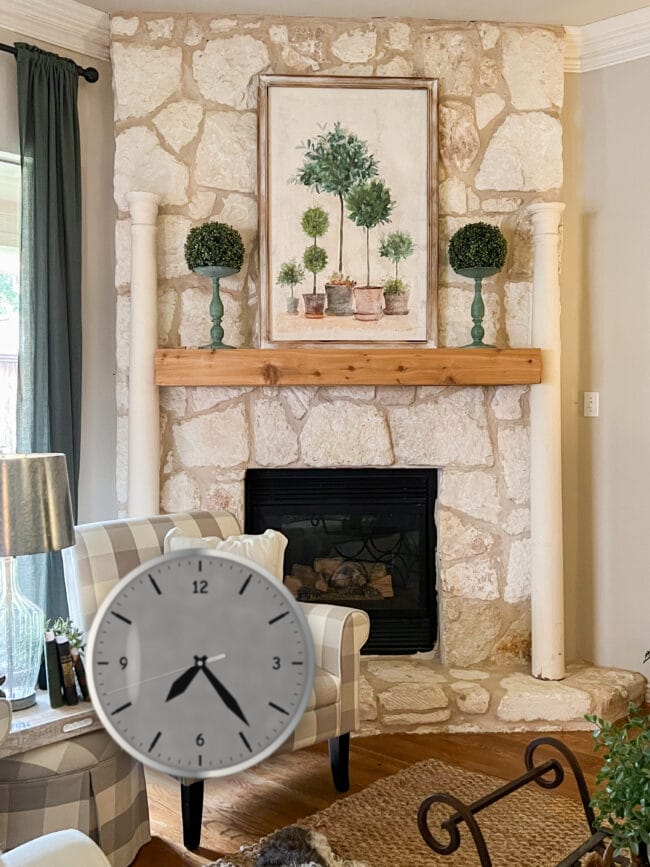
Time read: 7:23:42
